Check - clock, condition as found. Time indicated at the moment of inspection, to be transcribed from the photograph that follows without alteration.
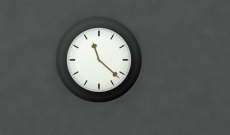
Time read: 11:22
